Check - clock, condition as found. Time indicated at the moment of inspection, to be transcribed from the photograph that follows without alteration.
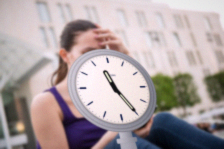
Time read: 11:25
